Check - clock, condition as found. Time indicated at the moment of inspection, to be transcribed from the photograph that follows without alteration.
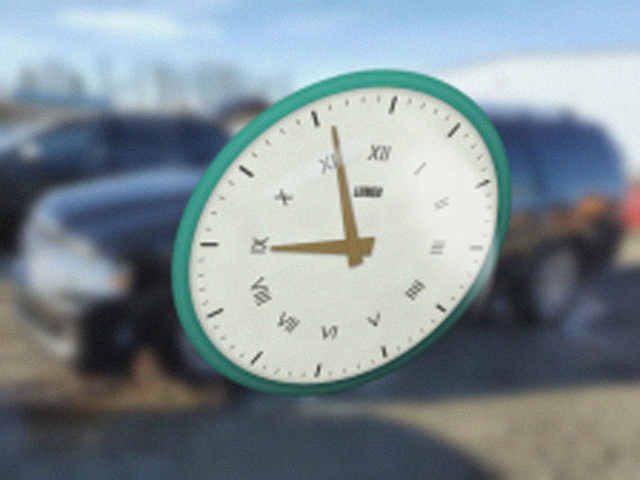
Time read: 8:56
